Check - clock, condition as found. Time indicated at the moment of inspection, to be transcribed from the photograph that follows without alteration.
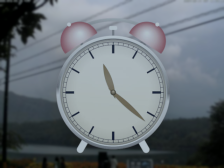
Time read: 11:22
